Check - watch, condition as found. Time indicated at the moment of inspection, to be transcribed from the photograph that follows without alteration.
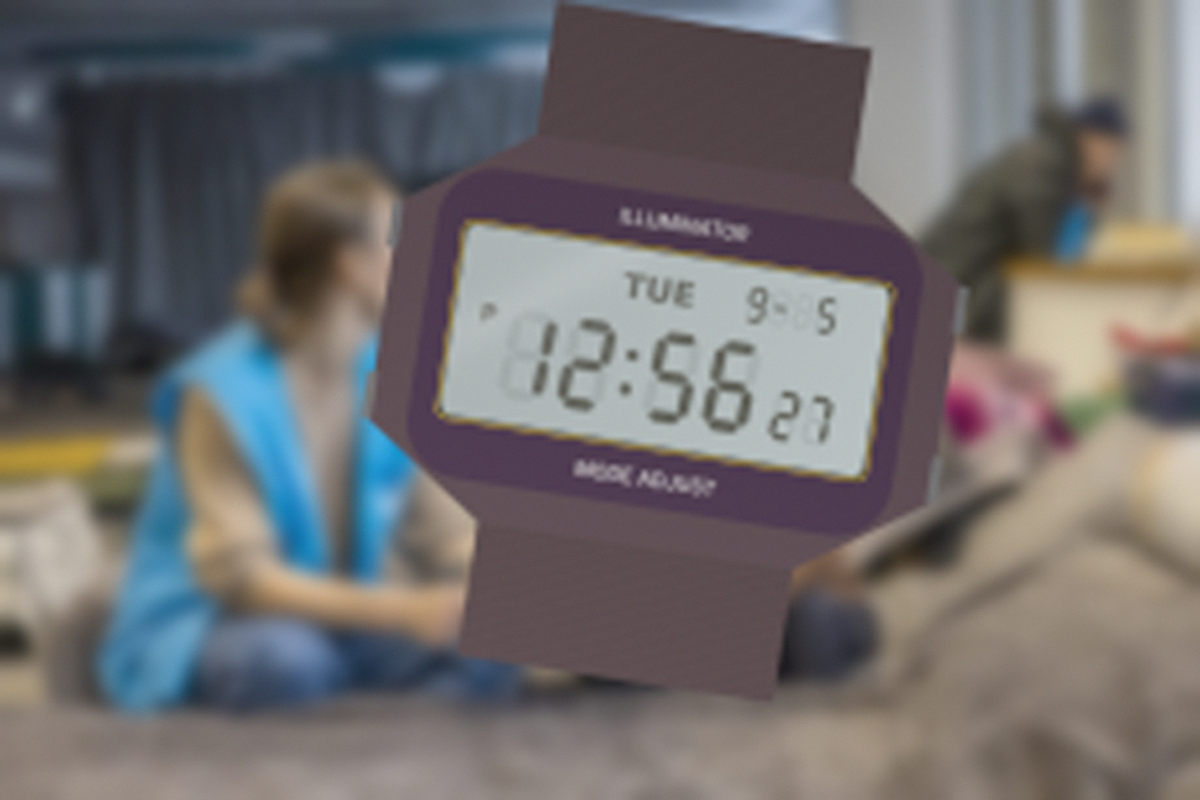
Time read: 12:56:27
